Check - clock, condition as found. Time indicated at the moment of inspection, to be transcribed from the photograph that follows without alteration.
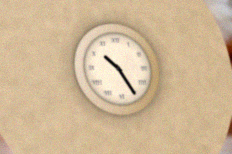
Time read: 10:25
